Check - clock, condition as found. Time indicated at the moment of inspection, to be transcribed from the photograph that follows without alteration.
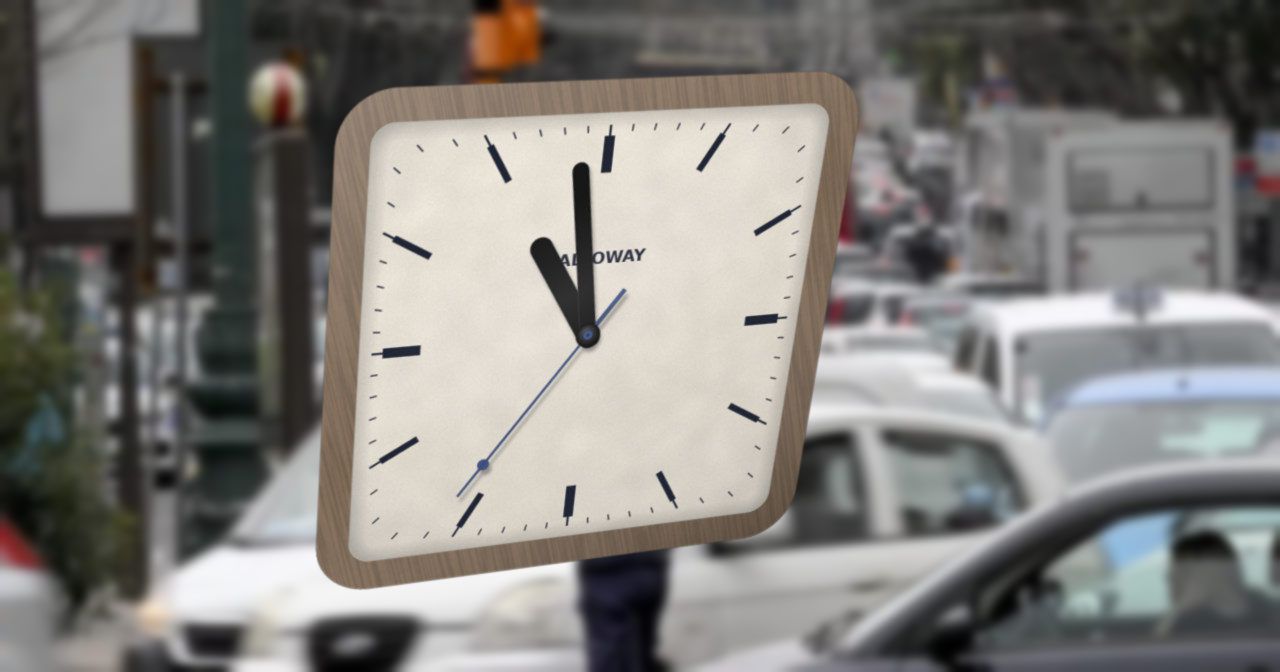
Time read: 10:58:36
